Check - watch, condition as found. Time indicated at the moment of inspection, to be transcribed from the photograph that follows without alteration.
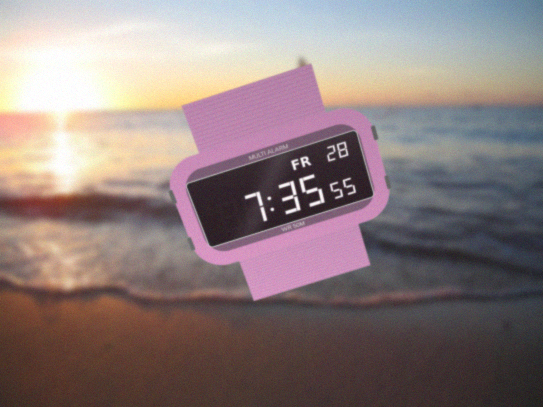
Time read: 7:35:55
